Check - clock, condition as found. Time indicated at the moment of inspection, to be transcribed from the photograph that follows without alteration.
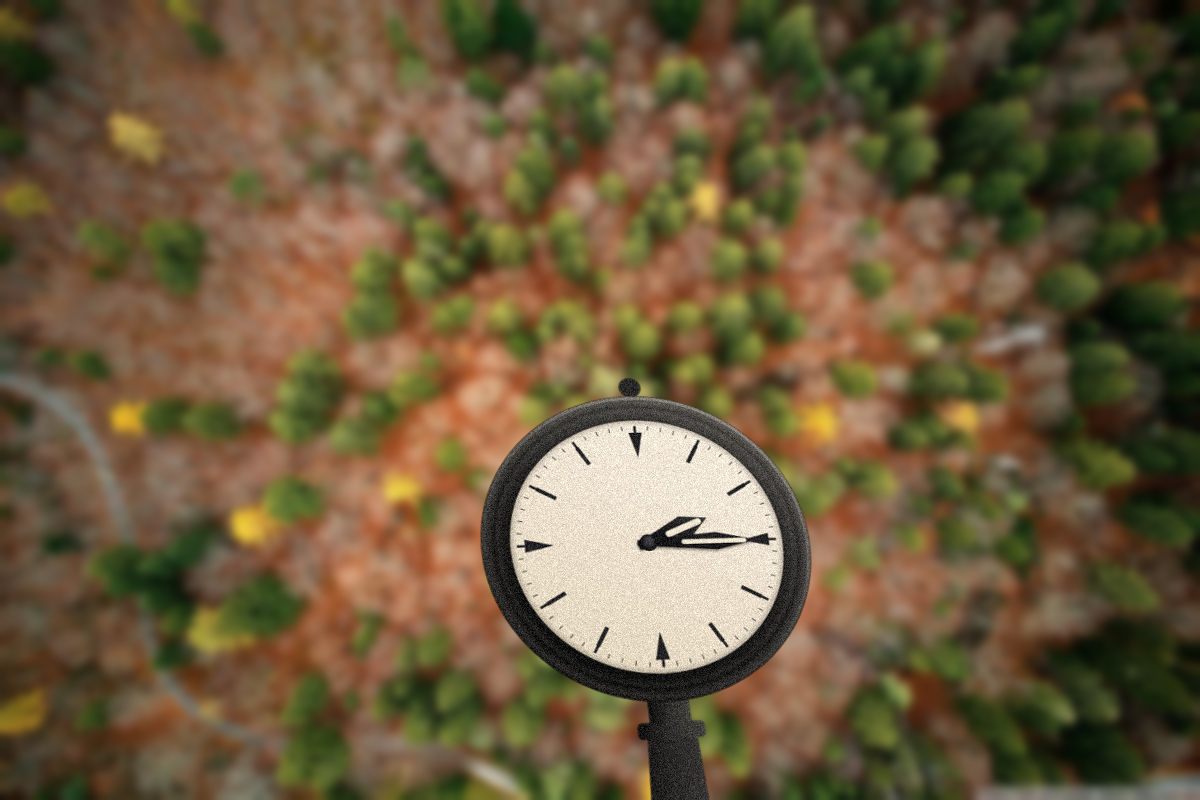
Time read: 2:15
